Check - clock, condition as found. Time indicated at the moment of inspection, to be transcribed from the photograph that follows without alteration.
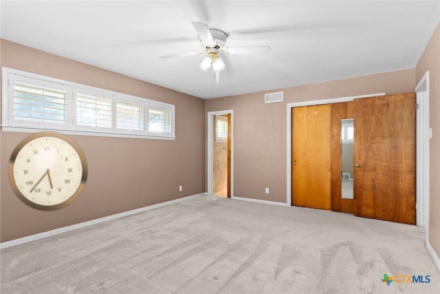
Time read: 5:37
